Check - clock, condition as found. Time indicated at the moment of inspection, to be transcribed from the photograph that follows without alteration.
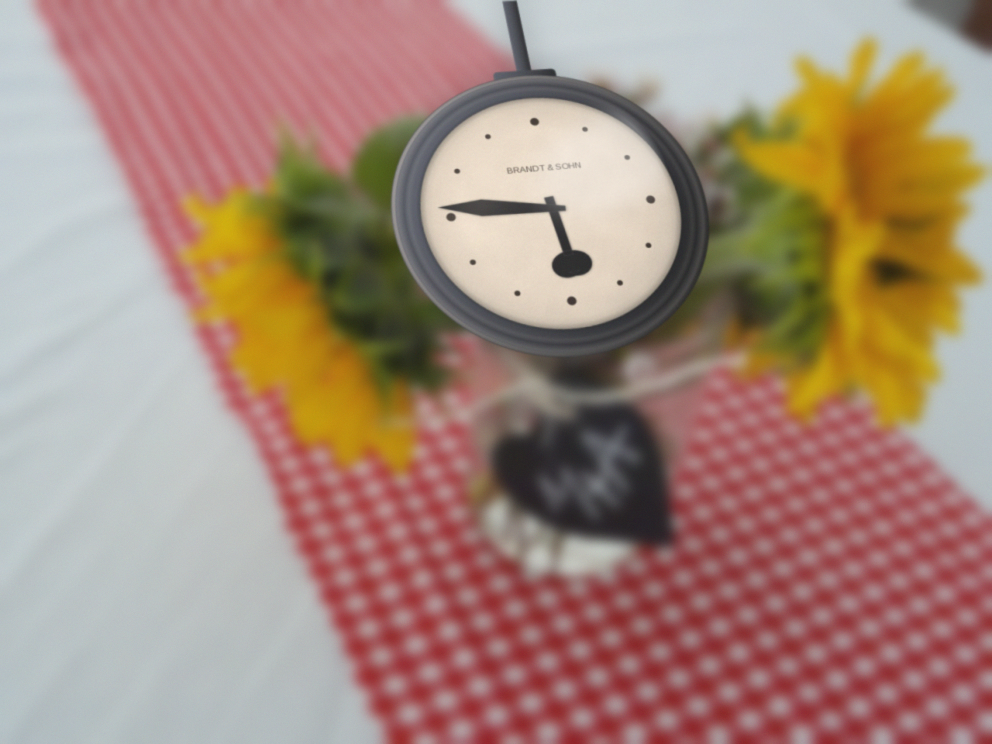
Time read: 5:46
